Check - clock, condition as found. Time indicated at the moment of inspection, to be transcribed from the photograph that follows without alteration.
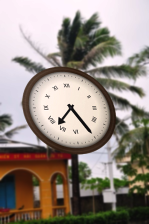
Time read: 7:25
